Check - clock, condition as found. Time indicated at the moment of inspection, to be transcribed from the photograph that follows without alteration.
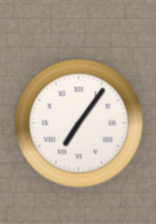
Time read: 7:06
